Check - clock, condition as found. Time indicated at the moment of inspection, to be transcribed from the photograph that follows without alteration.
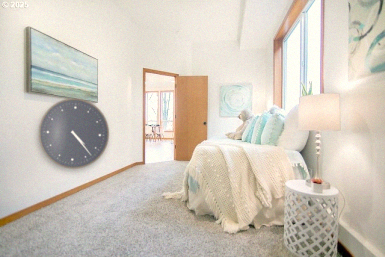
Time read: 4:23
